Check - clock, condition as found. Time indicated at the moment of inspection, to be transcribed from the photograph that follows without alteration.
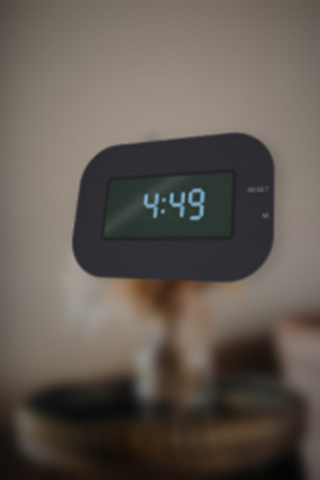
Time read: 4:49
